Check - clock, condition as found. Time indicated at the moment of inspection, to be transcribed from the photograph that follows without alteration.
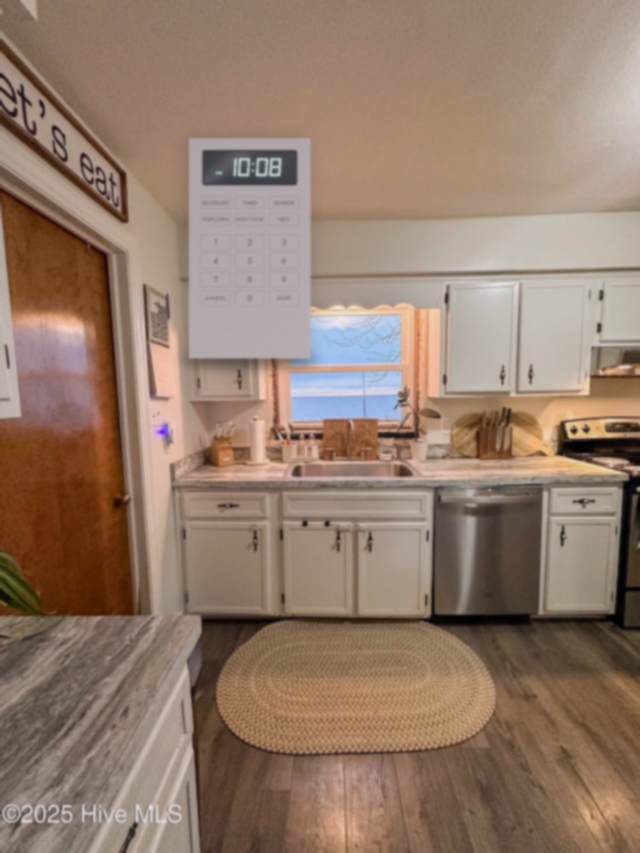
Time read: 10:08
